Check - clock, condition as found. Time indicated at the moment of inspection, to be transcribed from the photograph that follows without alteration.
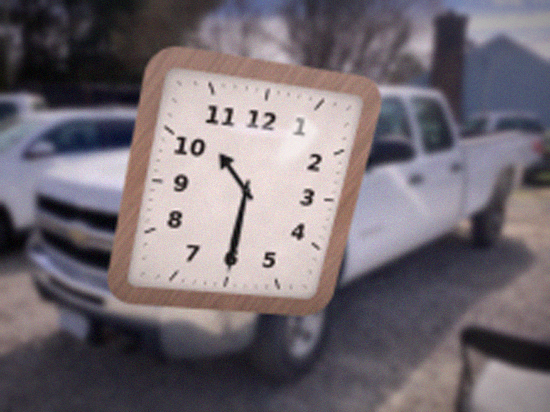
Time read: 10:30
